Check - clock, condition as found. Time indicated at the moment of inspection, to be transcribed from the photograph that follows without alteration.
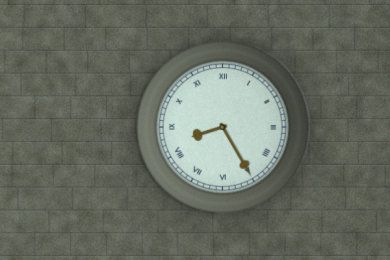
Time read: 8:25
